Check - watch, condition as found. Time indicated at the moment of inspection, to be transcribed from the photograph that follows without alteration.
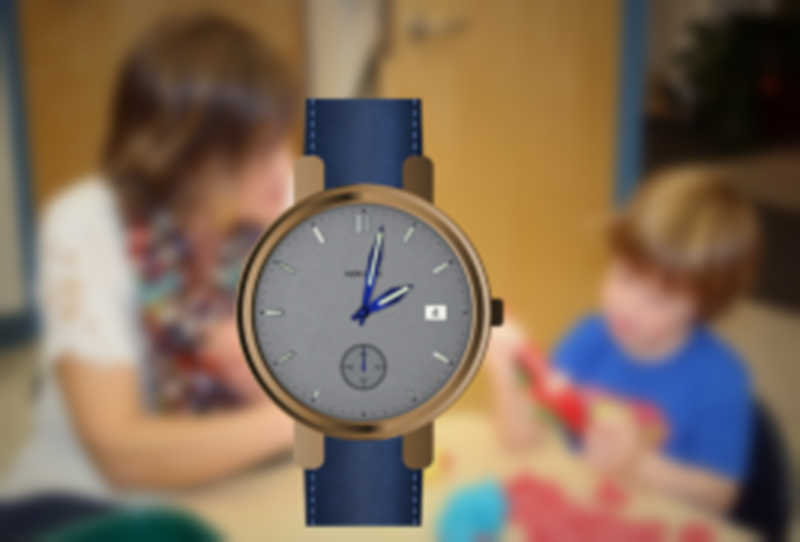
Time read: 2:02
